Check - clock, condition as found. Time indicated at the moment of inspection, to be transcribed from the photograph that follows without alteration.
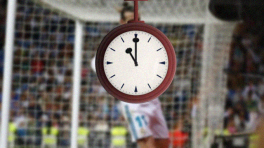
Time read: 11:00
